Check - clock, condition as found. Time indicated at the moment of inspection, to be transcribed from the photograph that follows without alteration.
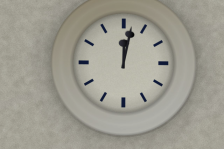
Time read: 12:02
